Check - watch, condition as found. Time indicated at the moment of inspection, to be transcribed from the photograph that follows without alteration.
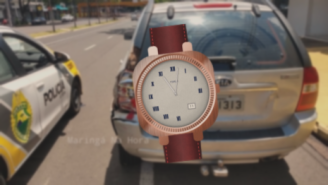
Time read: 11:02
